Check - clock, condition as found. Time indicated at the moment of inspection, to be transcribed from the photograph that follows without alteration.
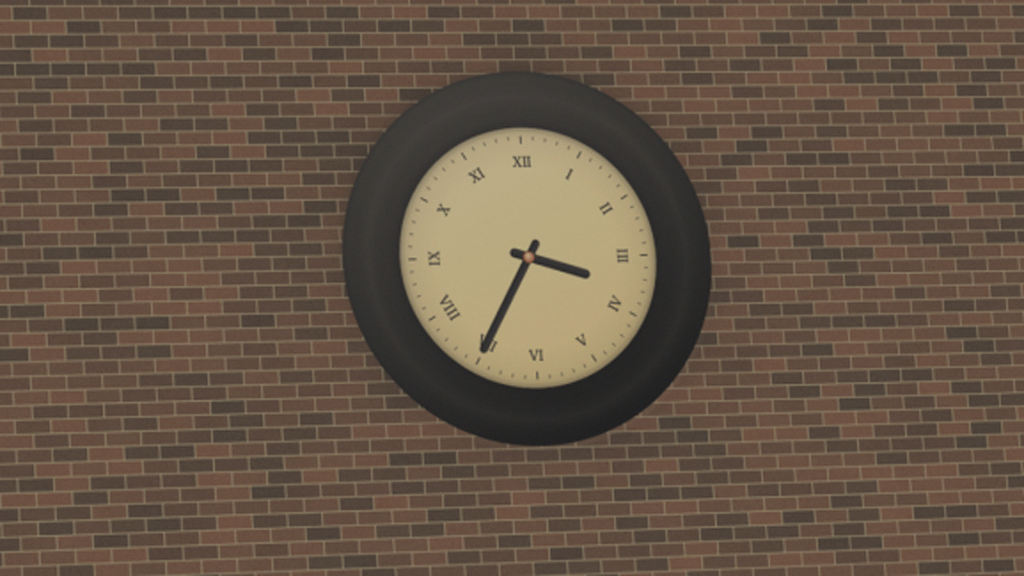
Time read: 3:35
